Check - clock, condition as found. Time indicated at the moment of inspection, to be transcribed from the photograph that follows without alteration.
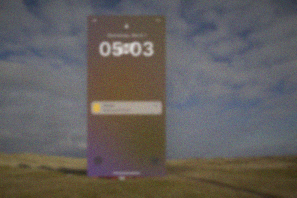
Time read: 5:03
